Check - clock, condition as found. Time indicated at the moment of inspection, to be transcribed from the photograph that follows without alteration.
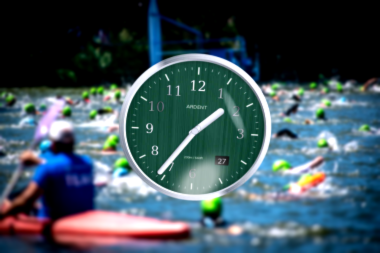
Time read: 1:36
